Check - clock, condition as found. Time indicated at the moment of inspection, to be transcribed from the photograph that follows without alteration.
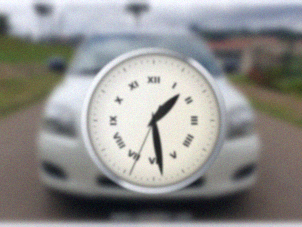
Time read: 1:28:34
